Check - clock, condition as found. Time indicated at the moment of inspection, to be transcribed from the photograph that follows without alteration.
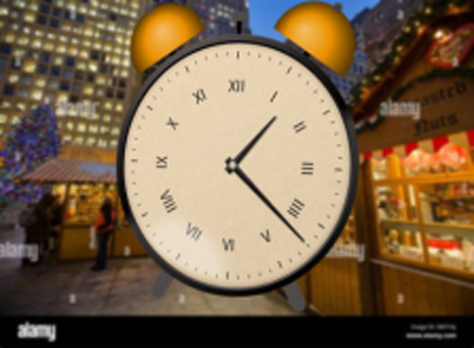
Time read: 1:22
